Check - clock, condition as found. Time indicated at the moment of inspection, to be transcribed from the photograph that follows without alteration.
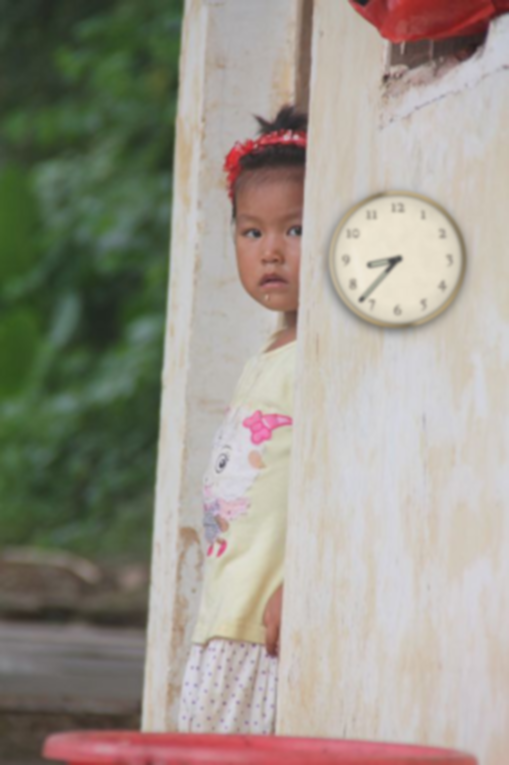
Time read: 8:37
